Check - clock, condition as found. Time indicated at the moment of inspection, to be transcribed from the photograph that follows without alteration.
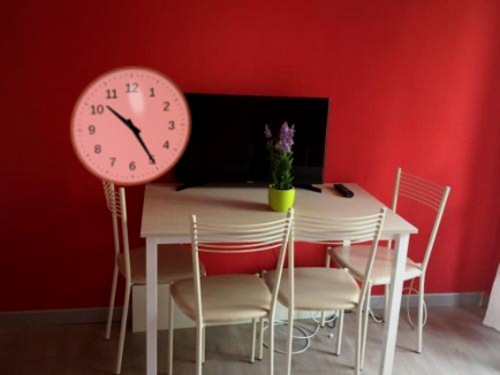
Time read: 10:25
